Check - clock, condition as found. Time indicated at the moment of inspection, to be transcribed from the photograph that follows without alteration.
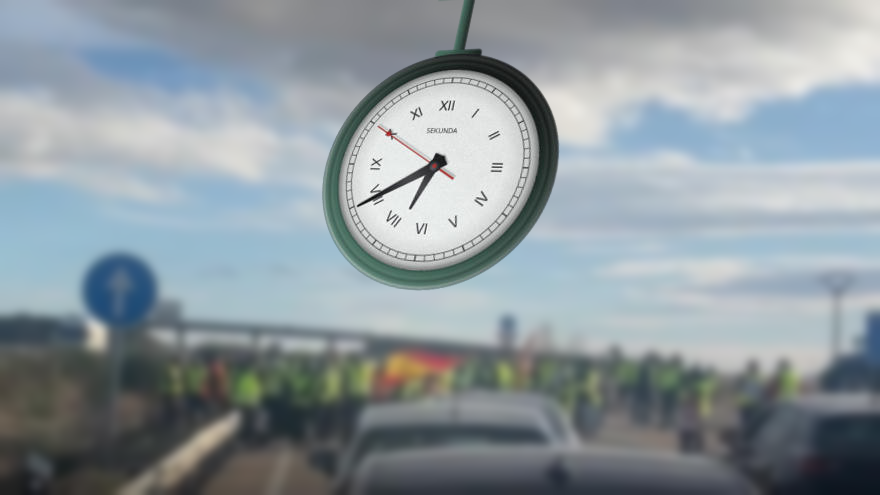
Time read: 6:39:50
